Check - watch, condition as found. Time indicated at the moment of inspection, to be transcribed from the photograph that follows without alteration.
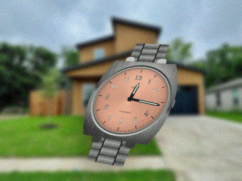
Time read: 12:16
